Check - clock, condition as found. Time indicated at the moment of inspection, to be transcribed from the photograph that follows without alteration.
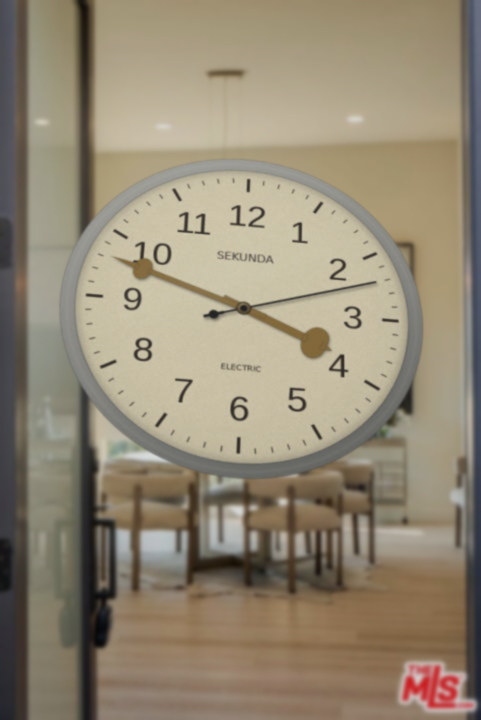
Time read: 3:48:12
